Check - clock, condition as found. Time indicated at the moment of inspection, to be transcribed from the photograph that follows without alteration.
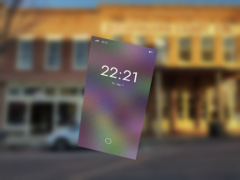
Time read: 22:21
